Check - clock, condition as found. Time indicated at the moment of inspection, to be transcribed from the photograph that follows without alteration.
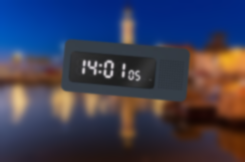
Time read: 14:01
